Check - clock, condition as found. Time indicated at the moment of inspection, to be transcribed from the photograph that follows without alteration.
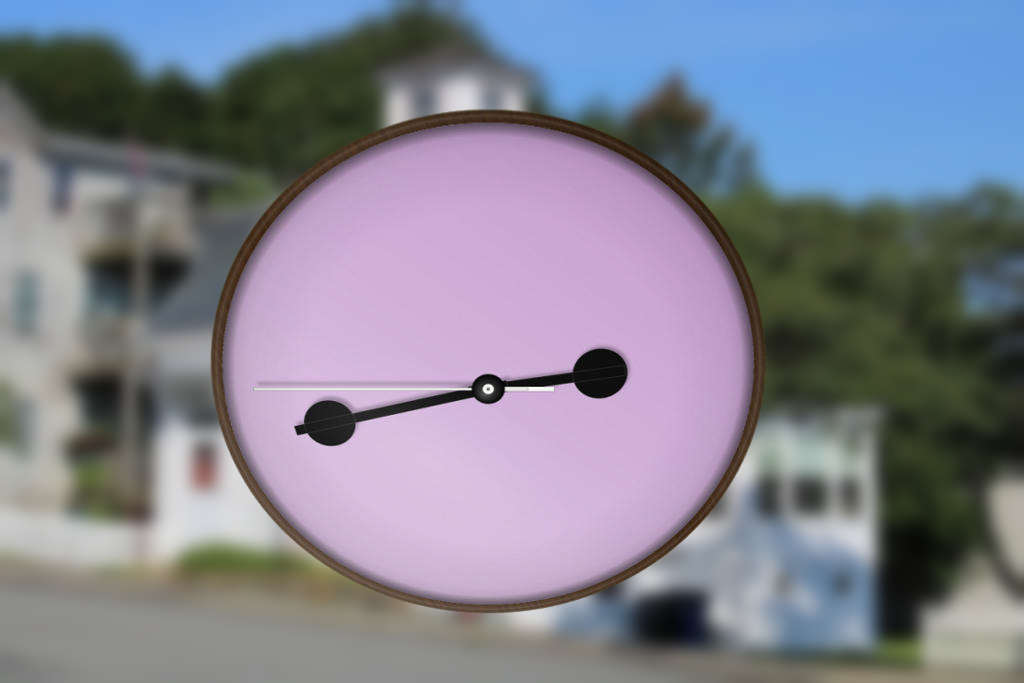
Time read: 2:42:45
